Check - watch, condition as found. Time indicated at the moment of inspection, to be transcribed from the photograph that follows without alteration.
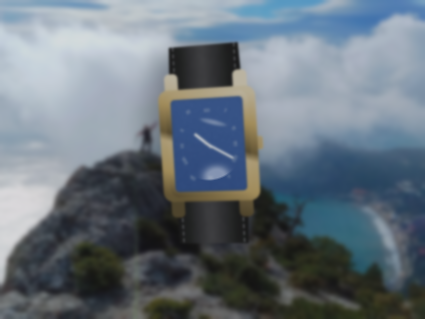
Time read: 10:20
